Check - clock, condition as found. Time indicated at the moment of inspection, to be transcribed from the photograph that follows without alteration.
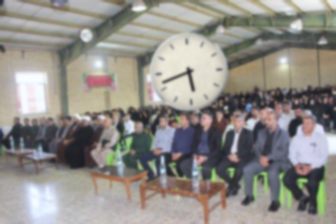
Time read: 5:42
